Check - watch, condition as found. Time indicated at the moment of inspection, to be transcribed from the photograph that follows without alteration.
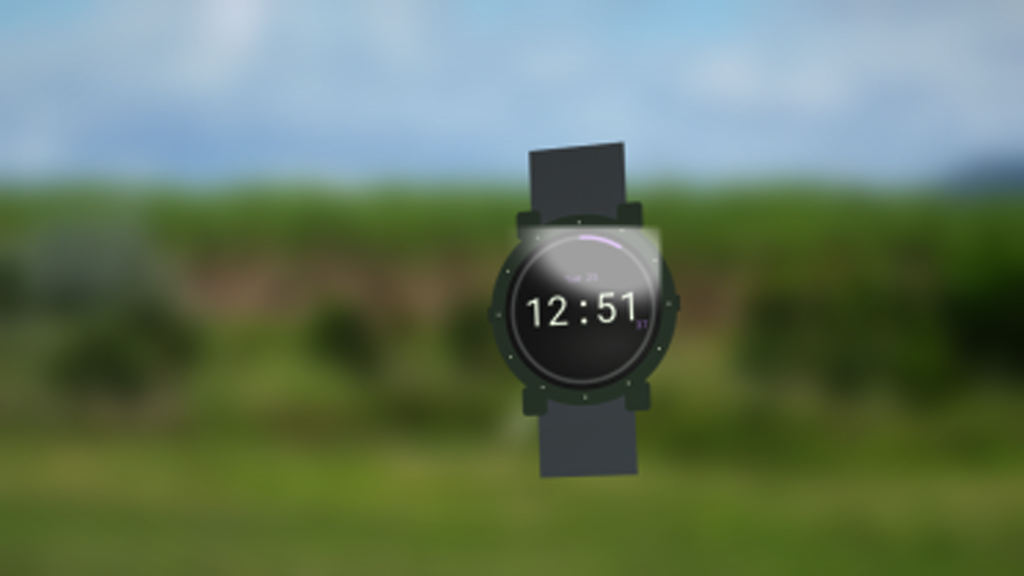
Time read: 12:51
